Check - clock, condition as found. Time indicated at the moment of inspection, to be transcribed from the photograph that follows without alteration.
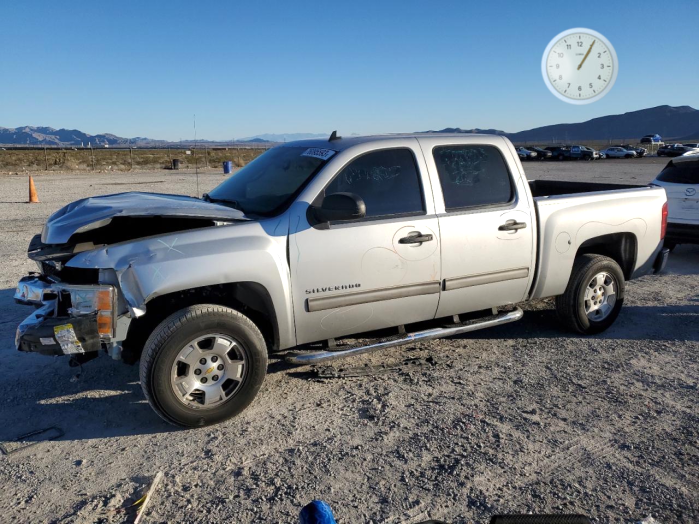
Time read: 1:05
